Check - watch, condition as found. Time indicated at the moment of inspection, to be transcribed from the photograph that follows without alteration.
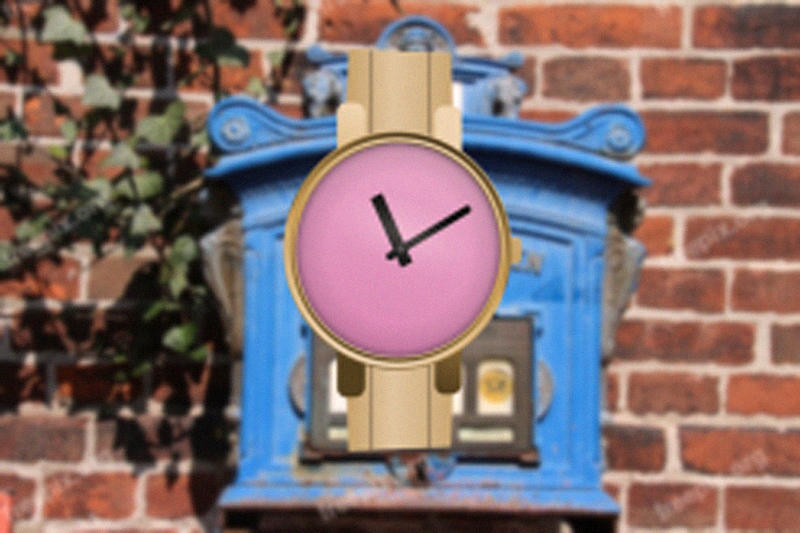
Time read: 11:10
